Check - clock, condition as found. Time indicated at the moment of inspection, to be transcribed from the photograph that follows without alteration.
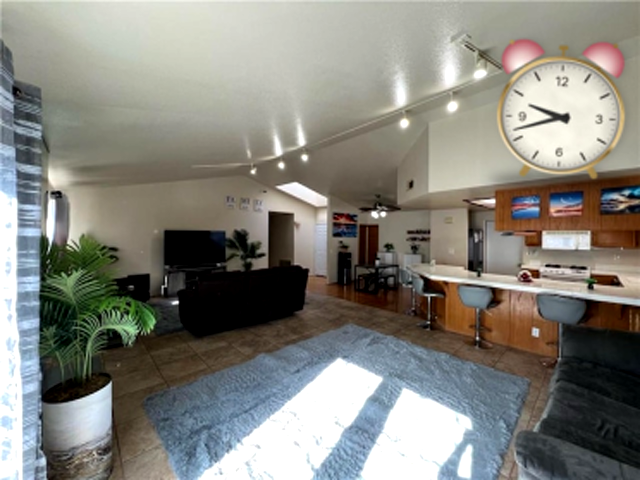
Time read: 9:42
